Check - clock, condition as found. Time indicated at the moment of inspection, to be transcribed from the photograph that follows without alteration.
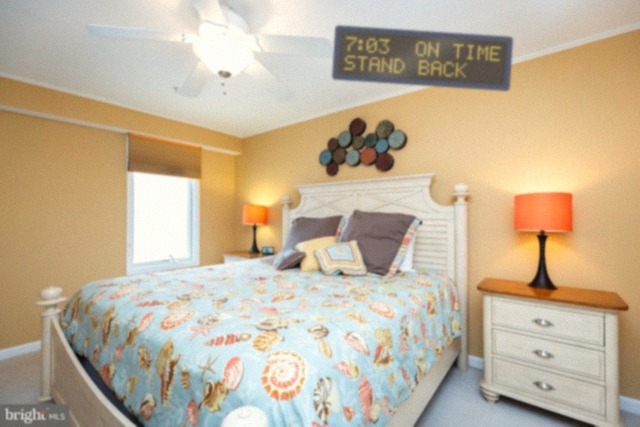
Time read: 7:03
